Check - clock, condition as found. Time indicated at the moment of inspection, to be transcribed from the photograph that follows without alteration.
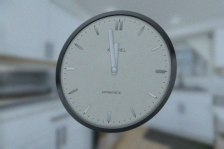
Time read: 11:58
